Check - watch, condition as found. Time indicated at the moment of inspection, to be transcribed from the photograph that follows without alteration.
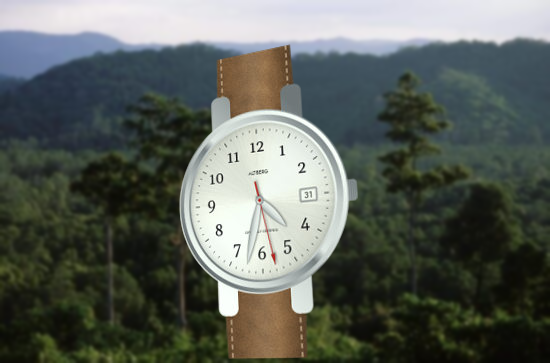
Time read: 4:32:28
